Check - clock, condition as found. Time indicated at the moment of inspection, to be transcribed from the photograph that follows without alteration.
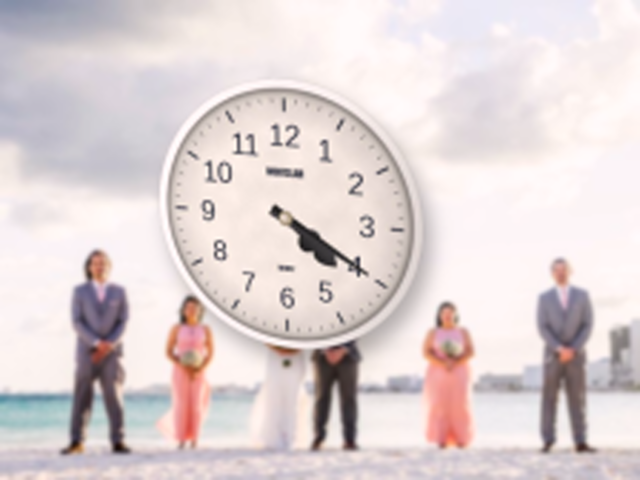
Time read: 4:20
